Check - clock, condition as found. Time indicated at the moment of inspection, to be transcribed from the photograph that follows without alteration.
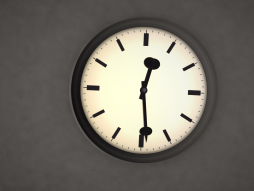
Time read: 12:29
